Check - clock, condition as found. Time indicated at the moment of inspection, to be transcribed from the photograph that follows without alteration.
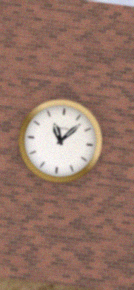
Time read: 11:07
